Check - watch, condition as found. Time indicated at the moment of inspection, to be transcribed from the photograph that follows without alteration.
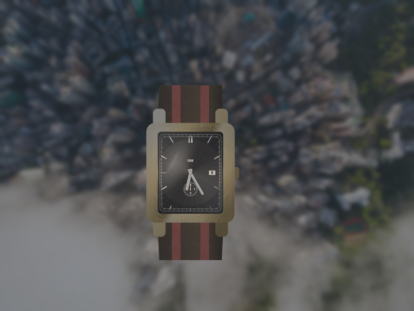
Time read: 6:25
